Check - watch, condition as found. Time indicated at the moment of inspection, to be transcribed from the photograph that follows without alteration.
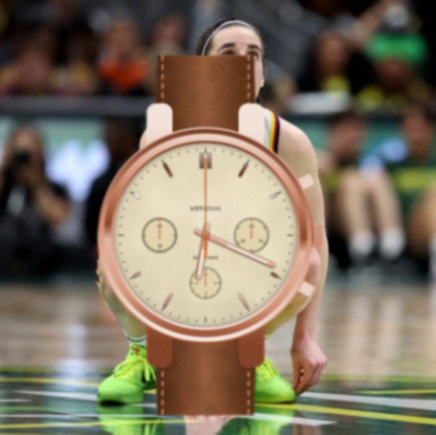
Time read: 6:19
